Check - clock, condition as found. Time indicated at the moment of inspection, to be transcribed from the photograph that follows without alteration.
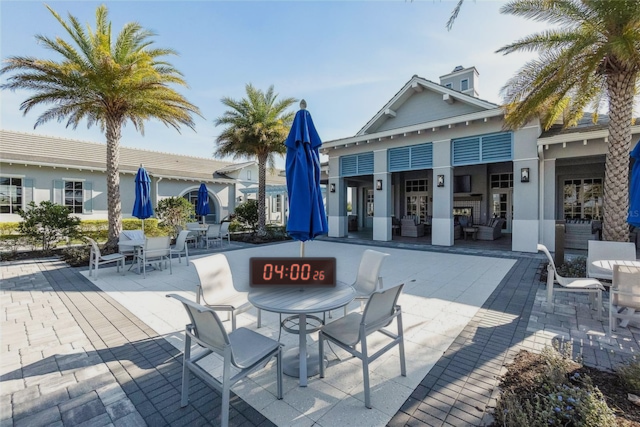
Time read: 4:00
